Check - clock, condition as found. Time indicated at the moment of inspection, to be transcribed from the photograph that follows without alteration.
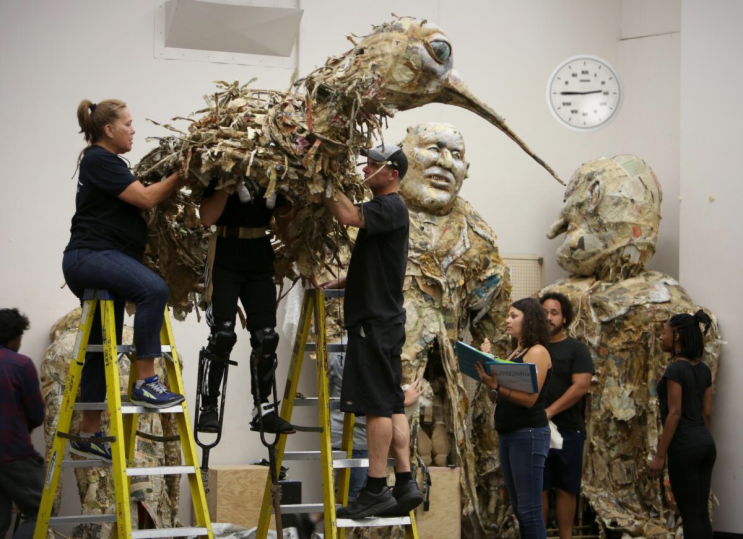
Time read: 2:45
